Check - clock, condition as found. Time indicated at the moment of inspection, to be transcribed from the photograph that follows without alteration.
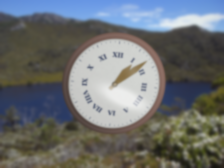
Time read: 1:08
